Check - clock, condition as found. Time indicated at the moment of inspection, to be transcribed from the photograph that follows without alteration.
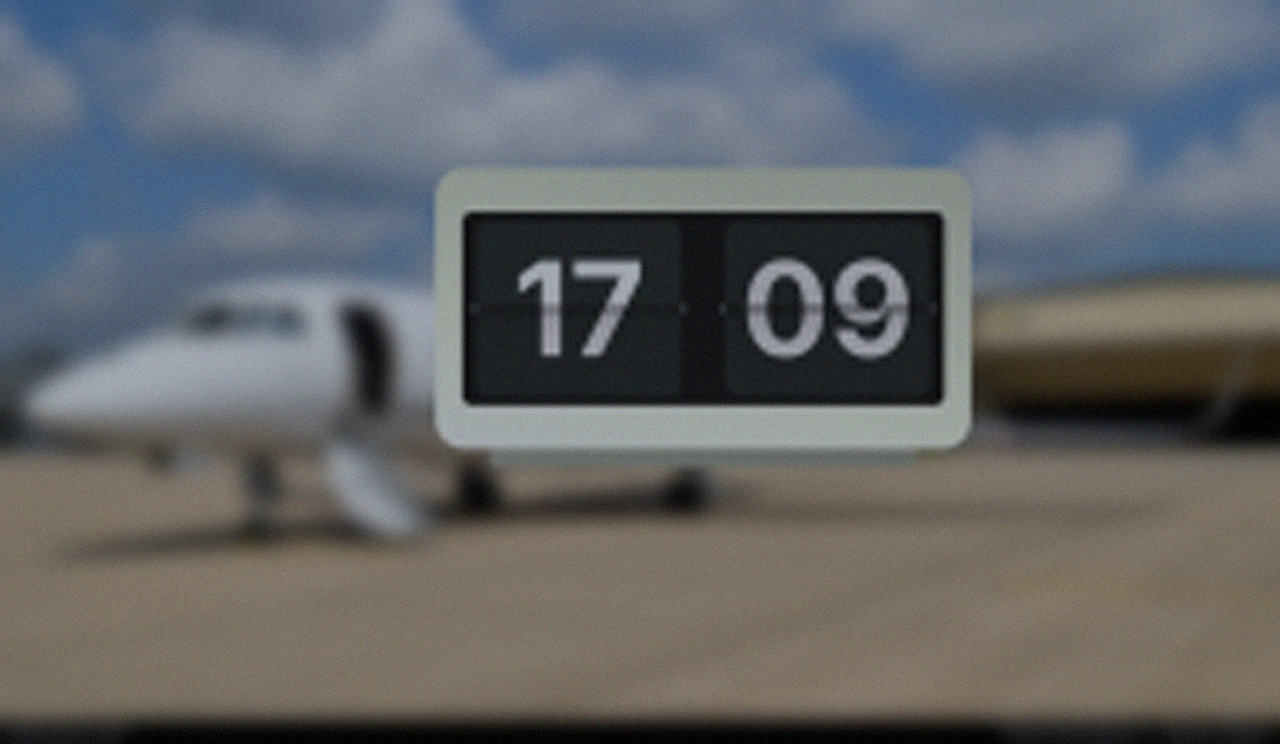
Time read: 17:09
